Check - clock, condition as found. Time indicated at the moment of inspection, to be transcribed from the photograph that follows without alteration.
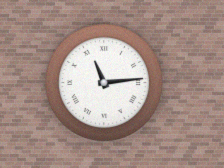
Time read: 11:14
